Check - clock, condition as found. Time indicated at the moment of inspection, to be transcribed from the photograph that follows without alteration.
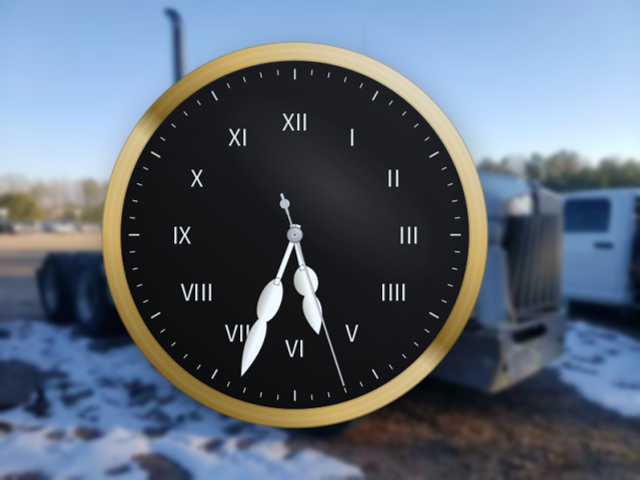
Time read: 5:33:27
